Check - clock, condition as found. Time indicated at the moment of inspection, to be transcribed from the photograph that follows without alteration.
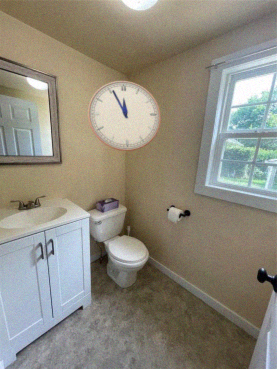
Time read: 11:56
